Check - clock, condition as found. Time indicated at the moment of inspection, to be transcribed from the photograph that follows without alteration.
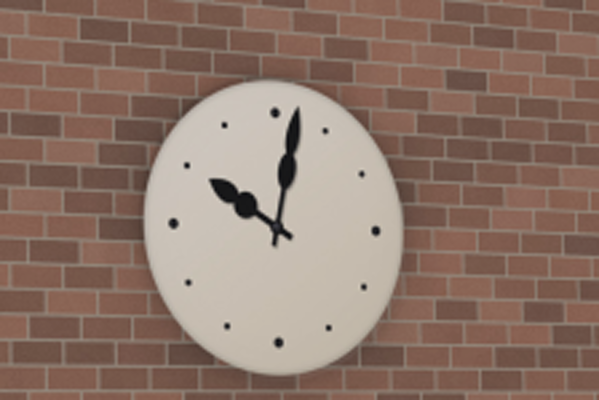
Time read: 10:02
